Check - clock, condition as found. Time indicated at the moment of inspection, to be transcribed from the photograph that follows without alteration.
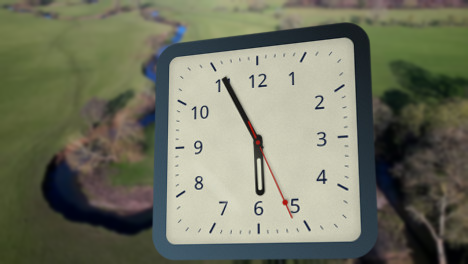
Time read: 5:55:26
